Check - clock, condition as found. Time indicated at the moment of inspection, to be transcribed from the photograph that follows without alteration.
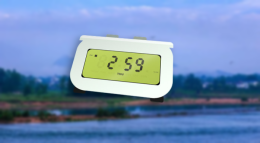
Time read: 2:59
